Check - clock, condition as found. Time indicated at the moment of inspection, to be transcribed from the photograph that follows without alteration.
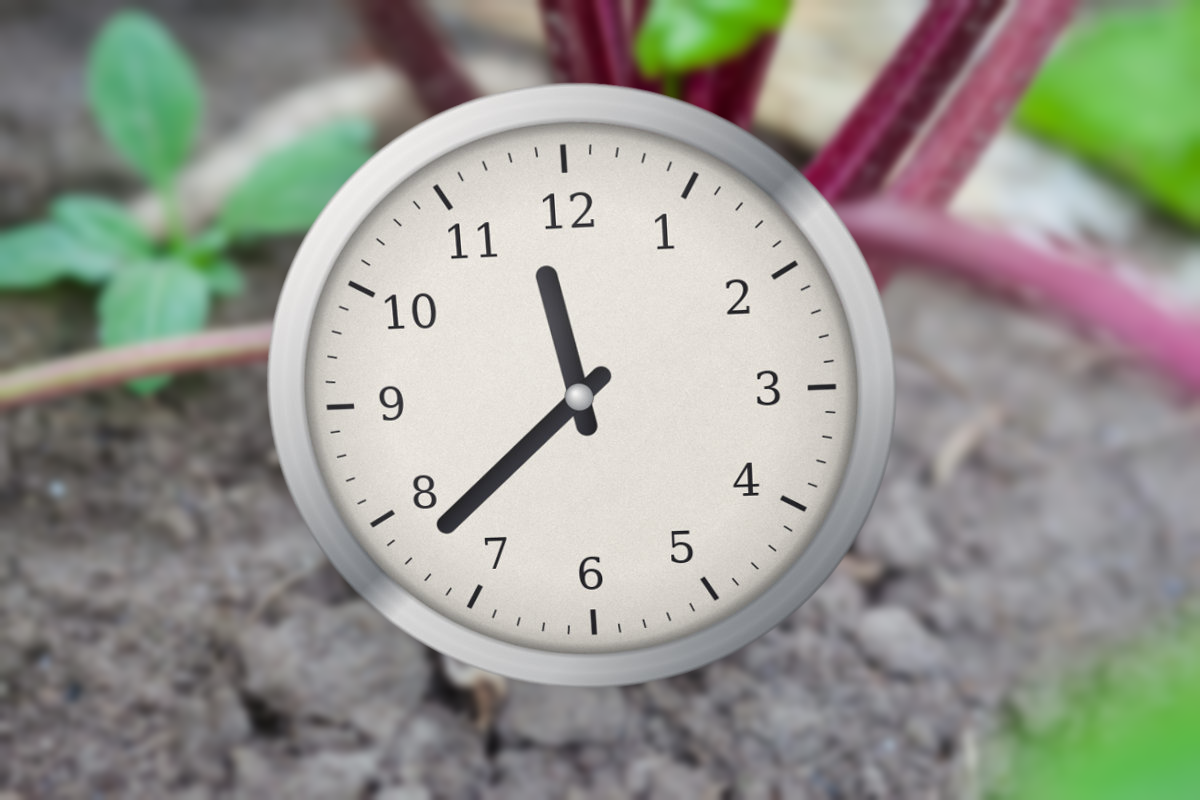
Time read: 11:38
